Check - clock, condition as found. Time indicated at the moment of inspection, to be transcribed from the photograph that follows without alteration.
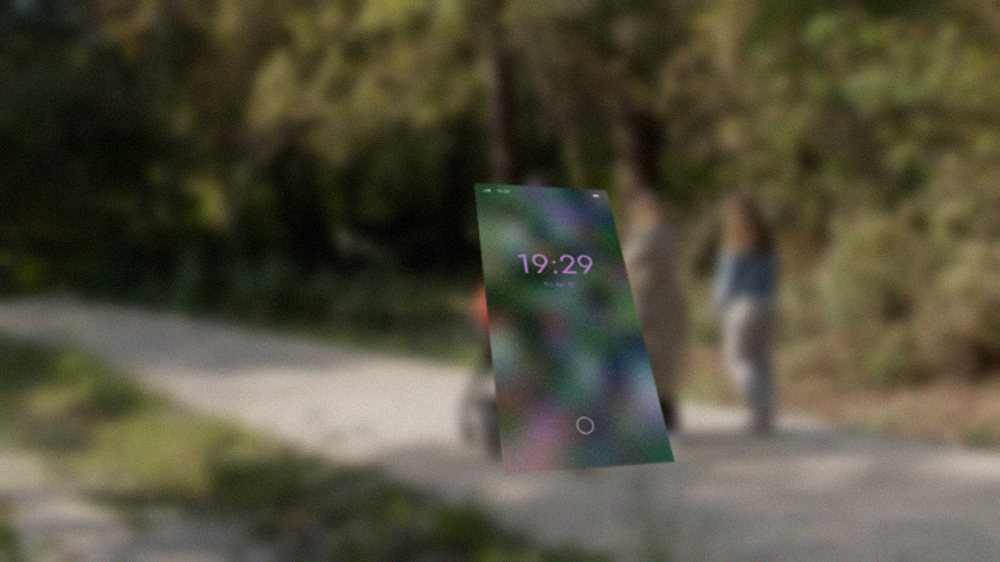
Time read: 19:29
